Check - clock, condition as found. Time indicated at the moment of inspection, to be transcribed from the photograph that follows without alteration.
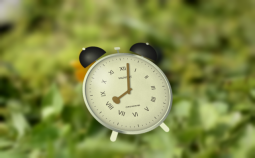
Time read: 8:02
